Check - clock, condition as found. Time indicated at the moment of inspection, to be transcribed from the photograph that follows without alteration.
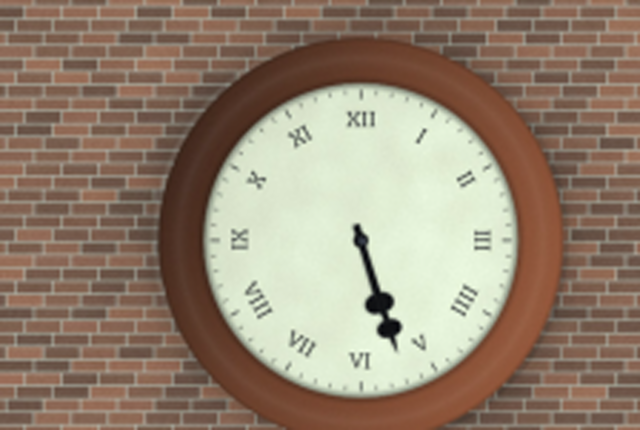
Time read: 5:27
